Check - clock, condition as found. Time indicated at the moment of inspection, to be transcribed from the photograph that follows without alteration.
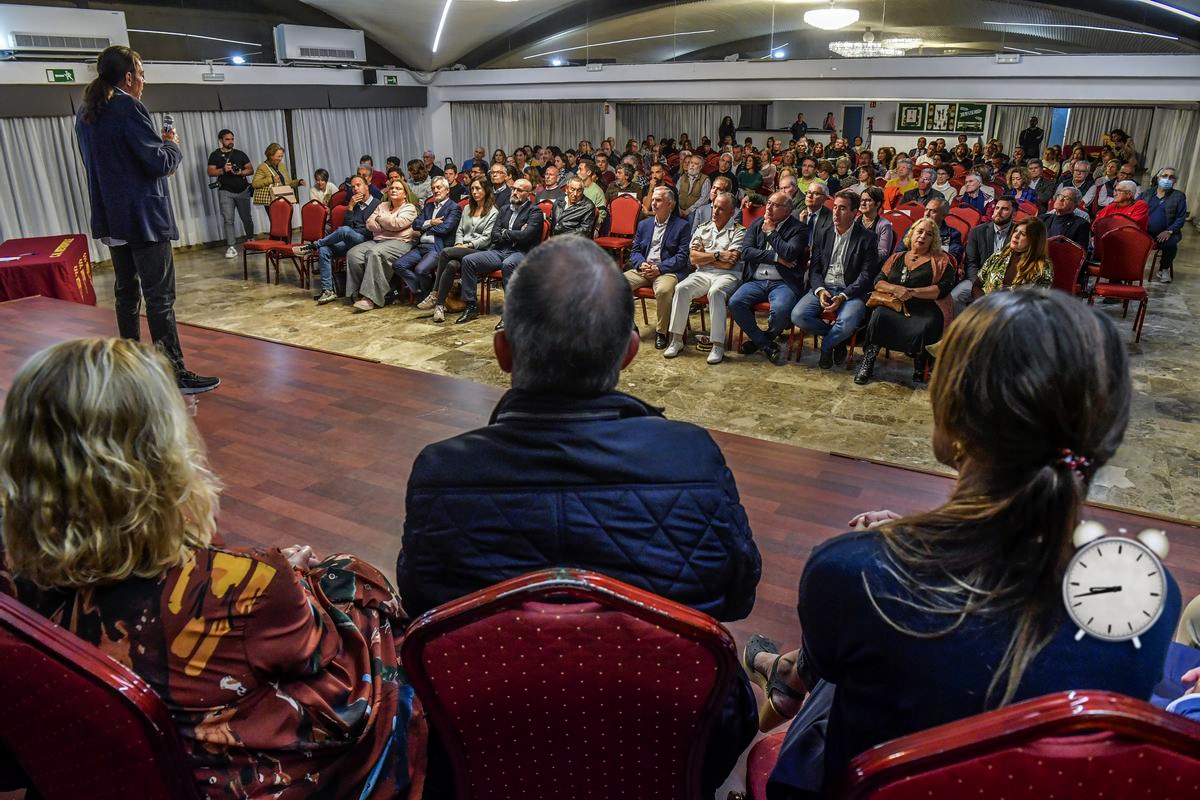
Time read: 8:42
